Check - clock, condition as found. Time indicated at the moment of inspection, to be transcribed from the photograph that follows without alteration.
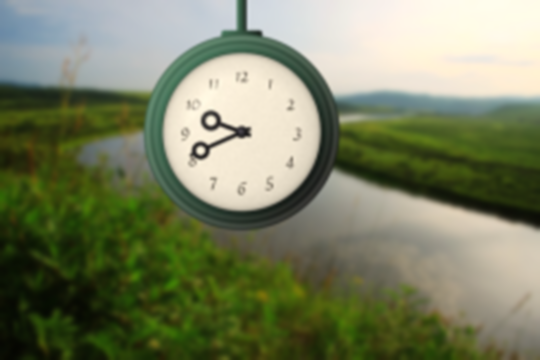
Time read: 9:41
